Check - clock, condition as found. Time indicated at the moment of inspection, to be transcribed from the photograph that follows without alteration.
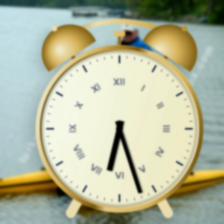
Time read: 6:27
